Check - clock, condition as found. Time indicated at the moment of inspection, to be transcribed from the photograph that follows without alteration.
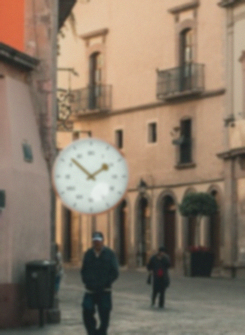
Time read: 1:52
